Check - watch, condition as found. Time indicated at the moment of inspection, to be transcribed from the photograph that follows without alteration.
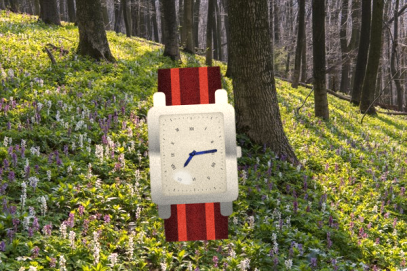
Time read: 7:14
